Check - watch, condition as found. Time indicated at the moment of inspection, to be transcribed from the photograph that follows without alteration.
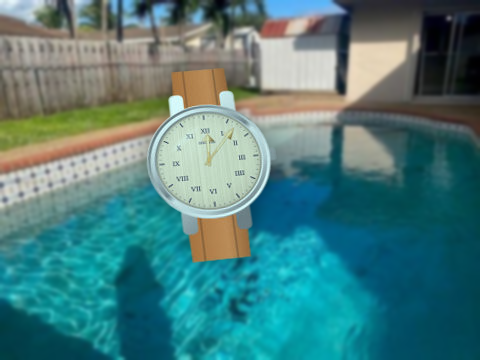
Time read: 12:07
